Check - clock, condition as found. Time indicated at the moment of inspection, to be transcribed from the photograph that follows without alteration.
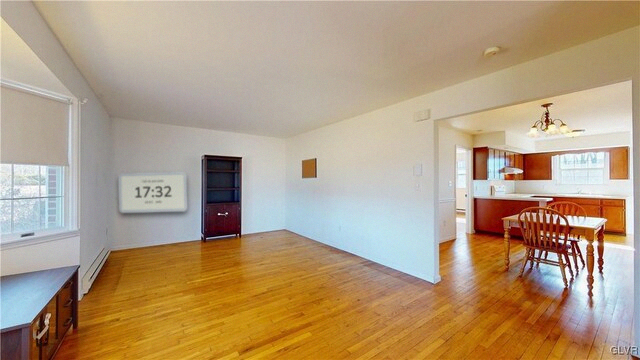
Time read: 17:32
